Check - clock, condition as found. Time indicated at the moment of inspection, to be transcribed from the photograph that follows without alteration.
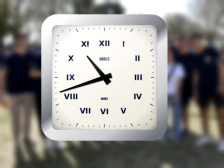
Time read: 10:42
